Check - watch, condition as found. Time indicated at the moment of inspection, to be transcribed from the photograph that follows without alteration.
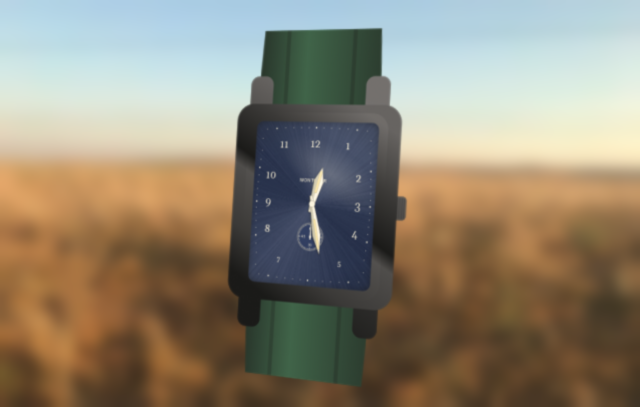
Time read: 12:28
